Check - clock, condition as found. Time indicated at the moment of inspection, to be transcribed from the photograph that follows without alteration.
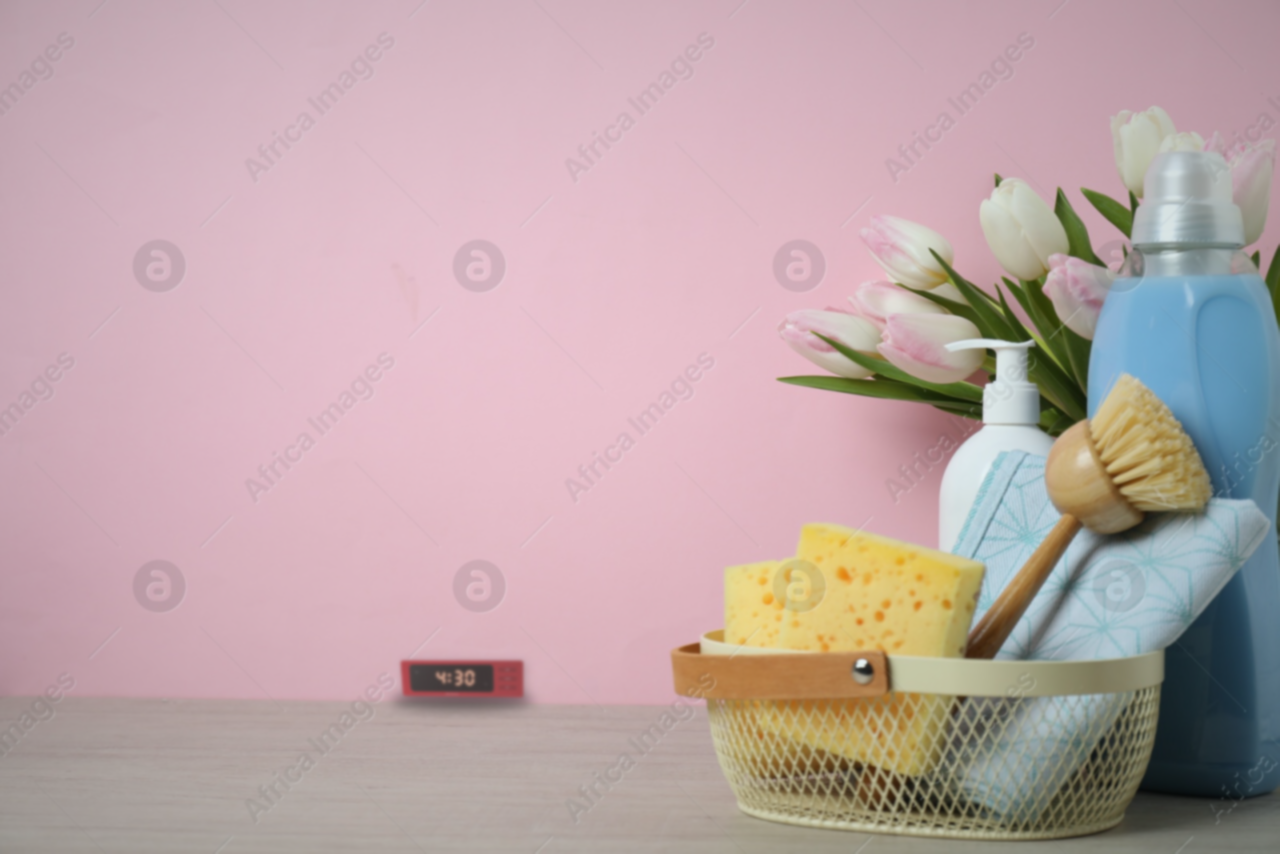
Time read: 4:30
